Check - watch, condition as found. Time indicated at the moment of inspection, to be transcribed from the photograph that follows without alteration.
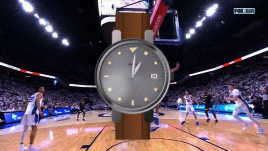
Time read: 1:01
